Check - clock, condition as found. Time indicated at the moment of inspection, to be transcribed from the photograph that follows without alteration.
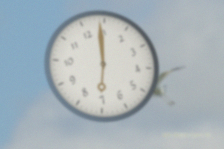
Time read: 7:04
